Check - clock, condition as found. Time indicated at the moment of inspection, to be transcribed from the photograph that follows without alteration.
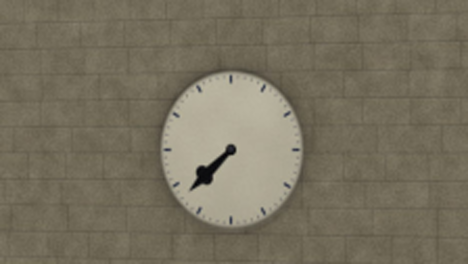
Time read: 7:38
